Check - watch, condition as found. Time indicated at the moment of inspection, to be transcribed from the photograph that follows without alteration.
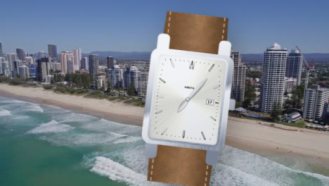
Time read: 7:06
